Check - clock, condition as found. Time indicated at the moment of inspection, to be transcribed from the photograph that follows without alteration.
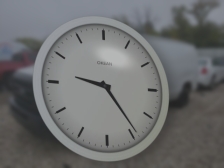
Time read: 9:24
